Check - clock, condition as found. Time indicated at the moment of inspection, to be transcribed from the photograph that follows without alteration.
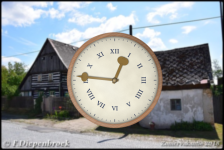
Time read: 12:46
